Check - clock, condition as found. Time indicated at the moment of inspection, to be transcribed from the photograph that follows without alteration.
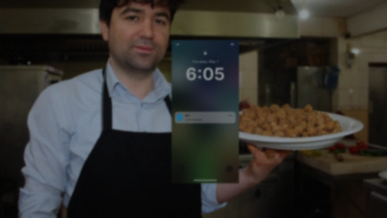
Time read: 6:05
